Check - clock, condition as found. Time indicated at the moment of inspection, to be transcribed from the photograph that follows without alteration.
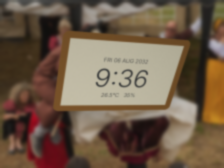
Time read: 9:36
